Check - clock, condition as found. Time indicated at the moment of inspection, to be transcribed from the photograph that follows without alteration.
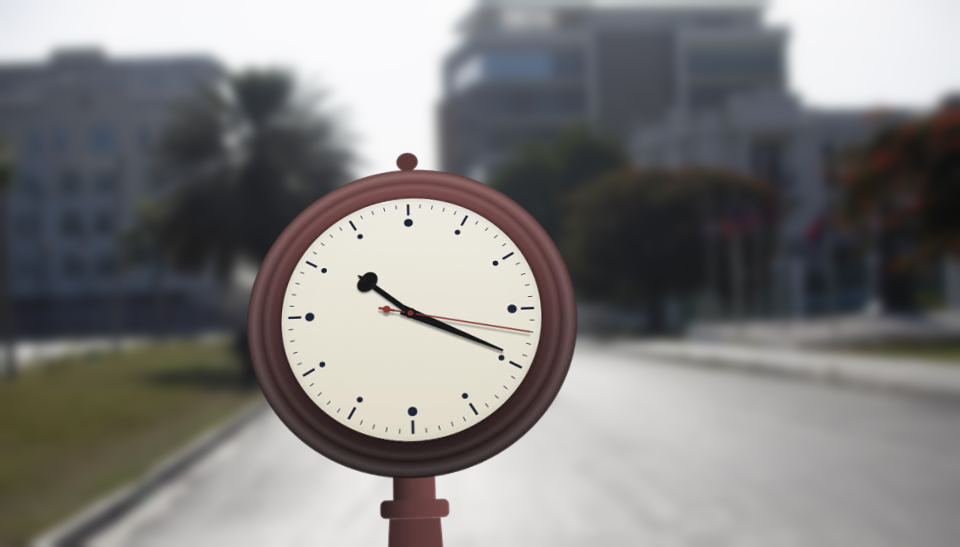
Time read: 10:19:17
